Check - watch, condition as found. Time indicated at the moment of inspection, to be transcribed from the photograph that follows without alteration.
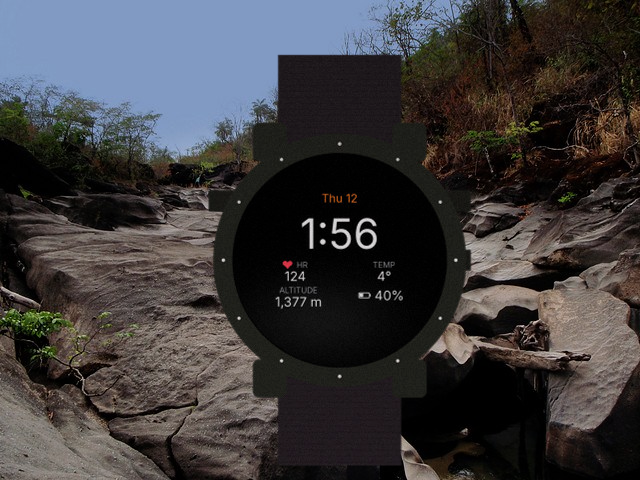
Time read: 1:56
